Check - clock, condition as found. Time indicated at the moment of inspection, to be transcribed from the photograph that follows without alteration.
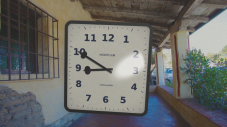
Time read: 8:50
